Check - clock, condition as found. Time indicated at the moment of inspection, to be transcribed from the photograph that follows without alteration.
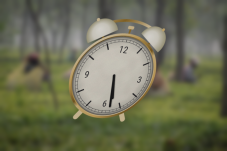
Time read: 5:28
